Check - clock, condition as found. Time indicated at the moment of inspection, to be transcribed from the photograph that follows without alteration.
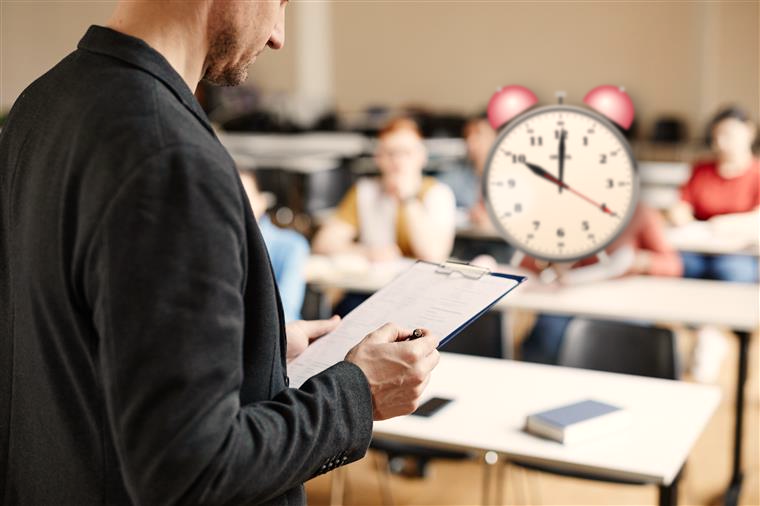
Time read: 10:00:20
